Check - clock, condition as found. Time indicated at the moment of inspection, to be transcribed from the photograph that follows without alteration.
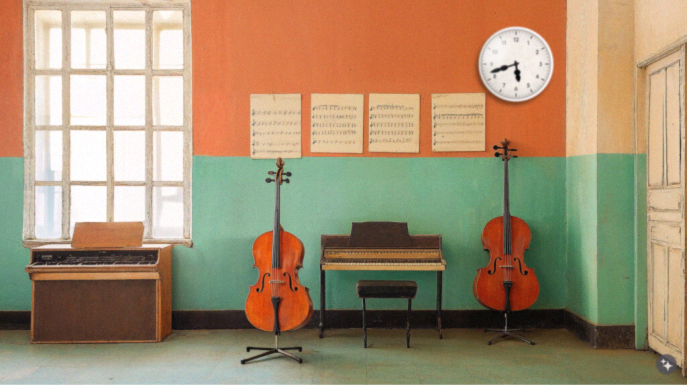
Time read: 5:42
